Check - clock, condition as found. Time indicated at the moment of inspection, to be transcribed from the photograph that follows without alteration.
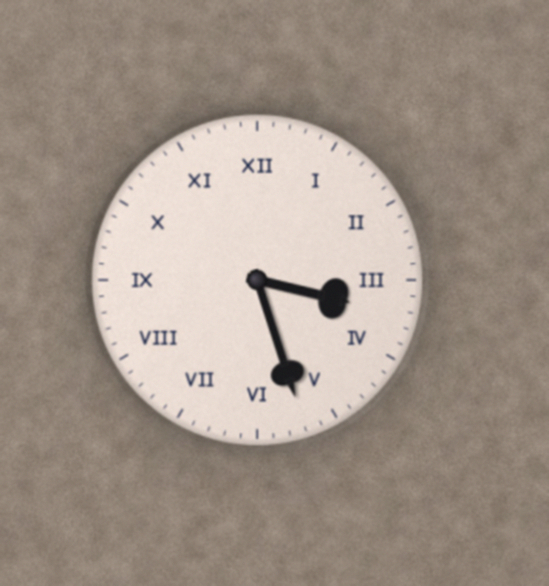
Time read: 3:27
